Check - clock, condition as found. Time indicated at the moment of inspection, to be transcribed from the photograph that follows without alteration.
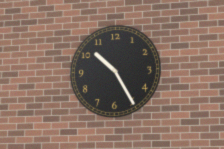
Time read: 10:25
